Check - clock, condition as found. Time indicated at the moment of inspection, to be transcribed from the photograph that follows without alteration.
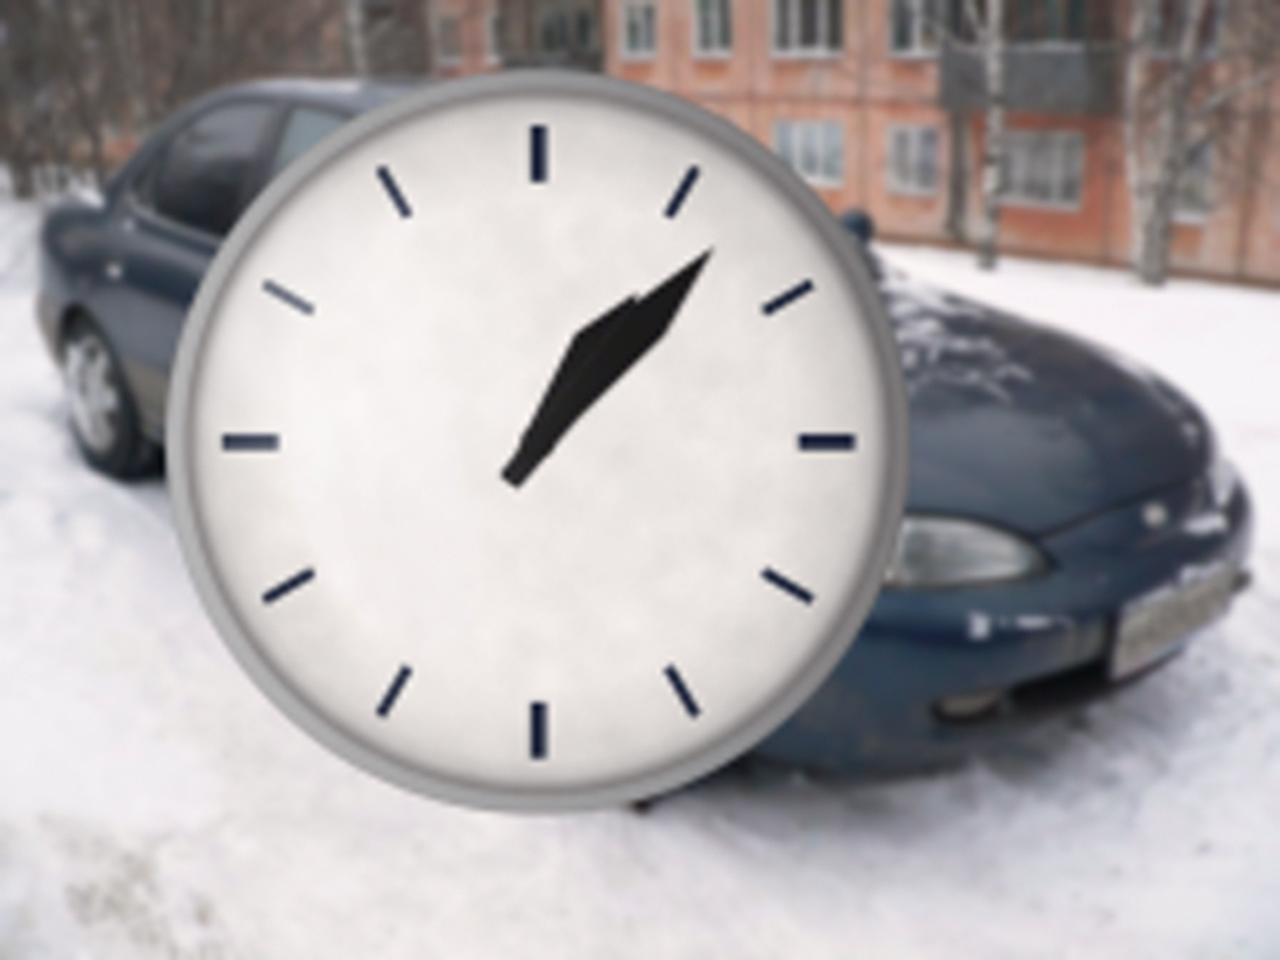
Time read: 1:07
